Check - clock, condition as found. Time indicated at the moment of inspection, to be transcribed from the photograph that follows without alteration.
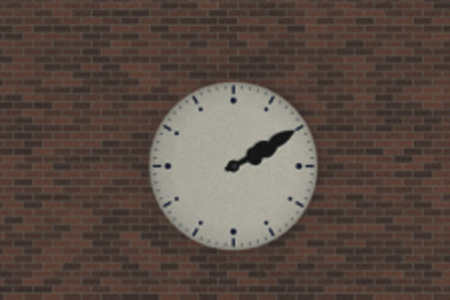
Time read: 2:10
